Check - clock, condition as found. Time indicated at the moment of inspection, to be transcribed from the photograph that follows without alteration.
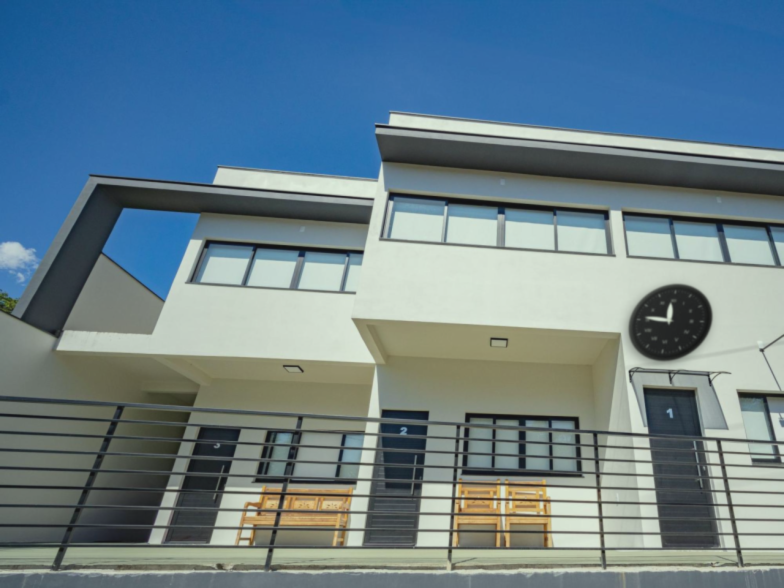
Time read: 11:46
